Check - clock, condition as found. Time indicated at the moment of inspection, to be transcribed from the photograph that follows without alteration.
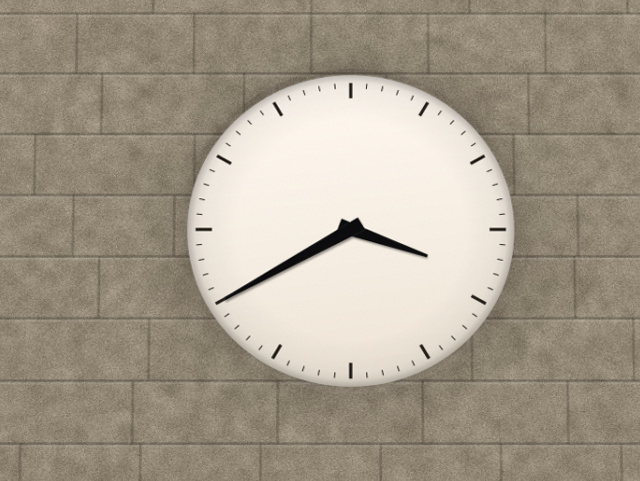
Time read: 3:40
